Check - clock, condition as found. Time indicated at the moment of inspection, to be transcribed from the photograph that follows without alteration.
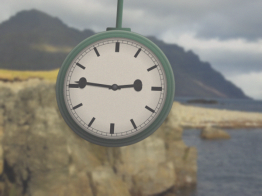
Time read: 2:46
